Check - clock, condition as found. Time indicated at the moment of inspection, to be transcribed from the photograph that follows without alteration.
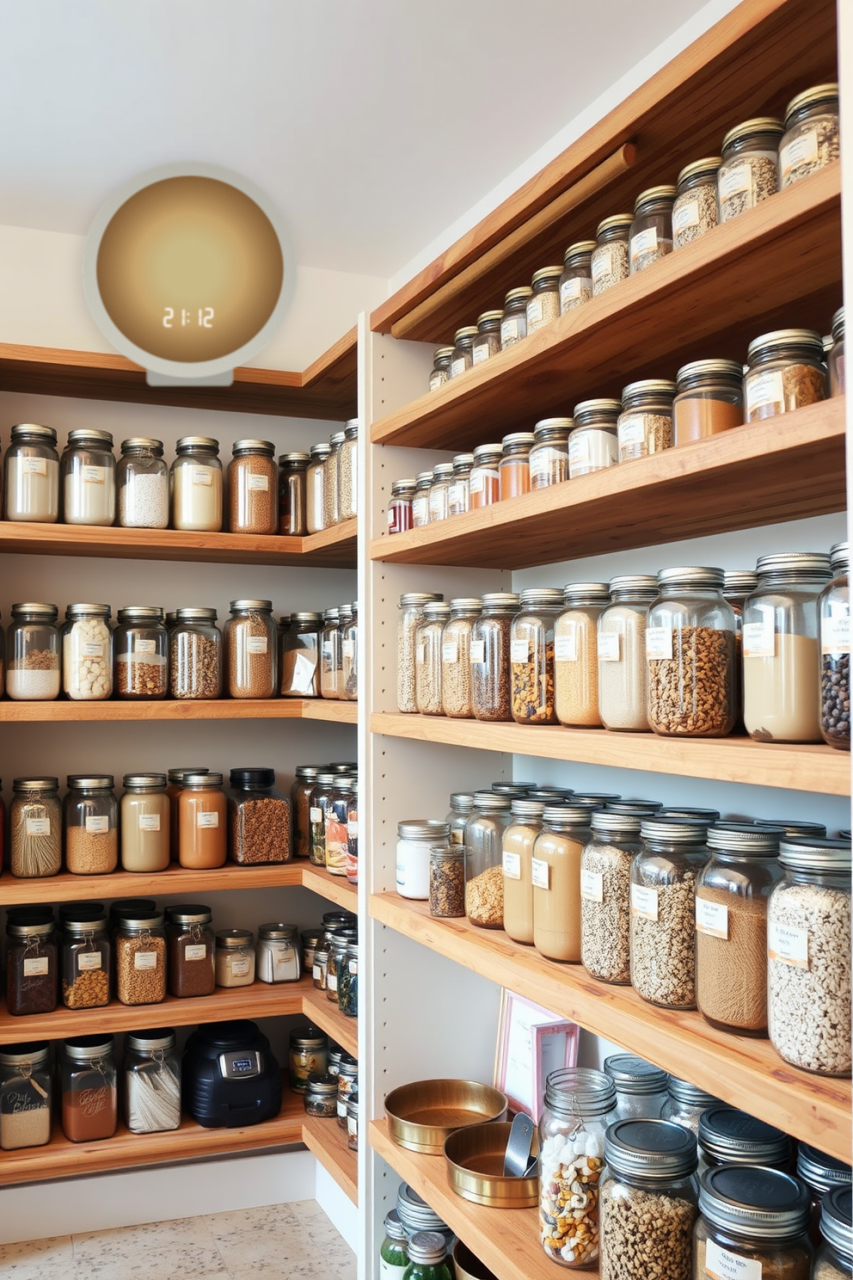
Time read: 21:12
